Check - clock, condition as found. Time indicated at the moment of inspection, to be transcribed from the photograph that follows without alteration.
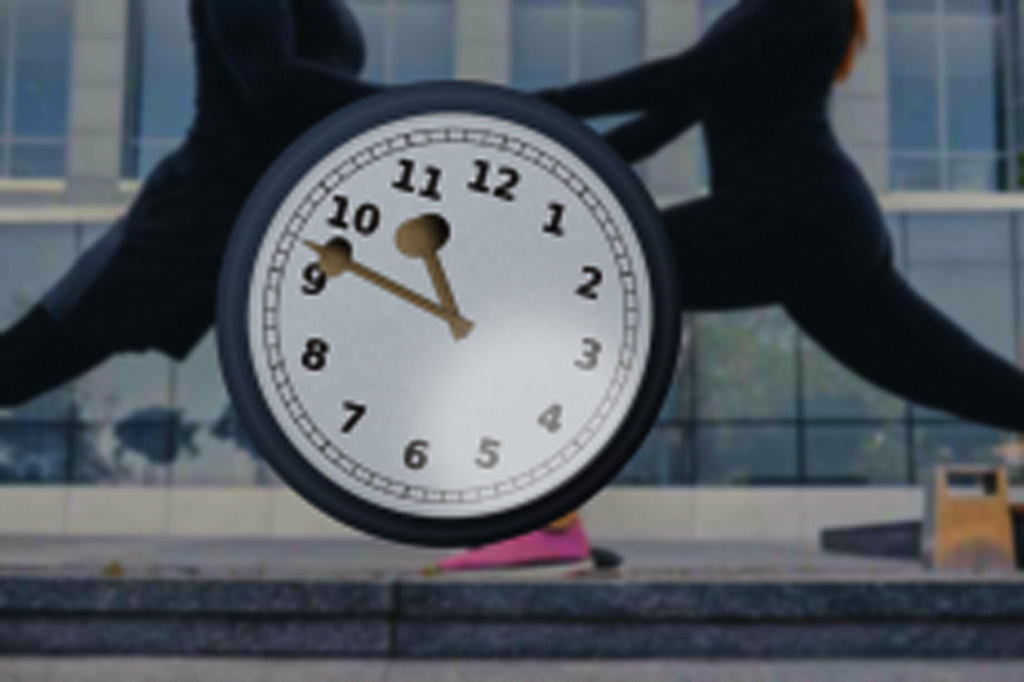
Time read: 10:47
